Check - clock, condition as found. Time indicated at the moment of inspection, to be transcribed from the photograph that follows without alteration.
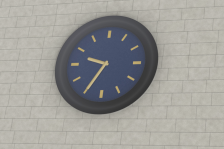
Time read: 9:35
